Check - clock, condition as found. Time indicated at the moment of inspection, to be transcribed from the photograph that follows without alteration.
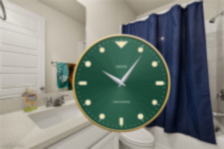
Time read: 10:06
